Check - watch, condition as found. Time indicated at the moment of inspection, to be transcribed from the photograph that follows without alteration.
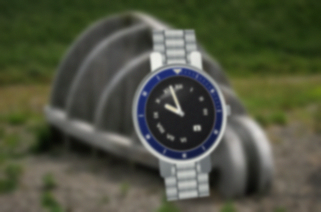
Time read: 9:57
